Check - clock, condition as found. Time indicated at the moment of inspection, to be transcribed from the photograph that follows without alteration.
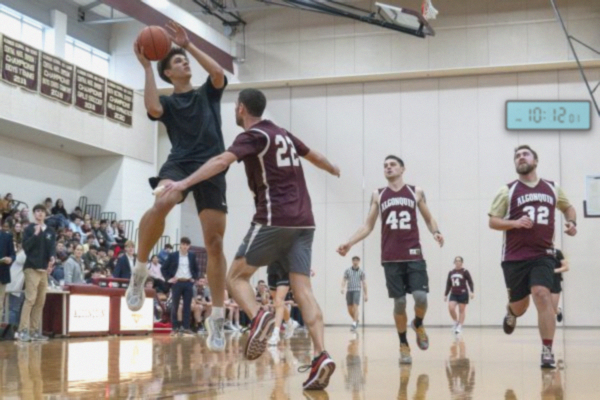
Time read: 10:12
